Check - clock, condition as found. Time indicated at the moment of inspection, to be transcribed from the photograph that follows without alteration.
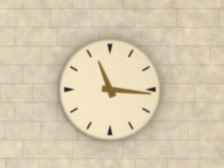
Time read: 11:16
